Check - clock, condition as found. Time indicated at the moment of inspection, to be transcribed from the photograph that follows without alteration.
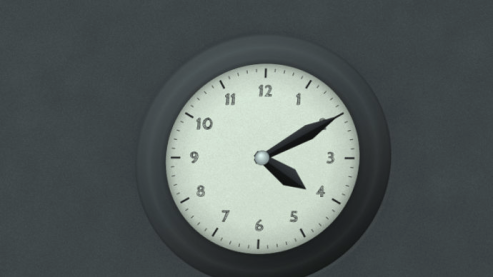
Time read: 4:10
